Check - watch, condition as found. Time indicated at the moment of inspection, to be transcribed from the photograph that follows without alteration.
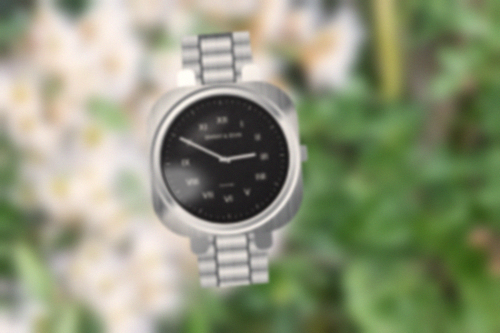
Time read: 2:50
